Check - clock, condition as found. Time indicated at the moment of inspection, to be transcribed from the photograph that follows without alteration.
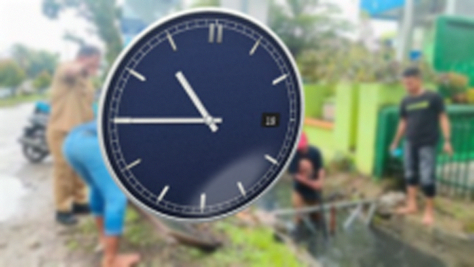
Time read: 10:45
